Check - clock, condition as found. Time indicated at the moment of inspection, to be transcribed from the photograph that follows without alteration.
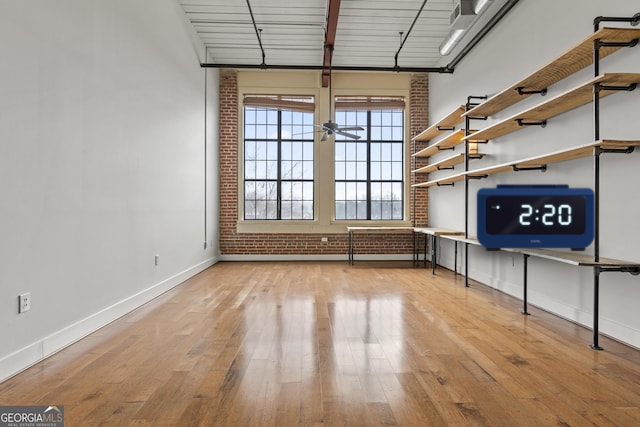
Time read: 2:20
